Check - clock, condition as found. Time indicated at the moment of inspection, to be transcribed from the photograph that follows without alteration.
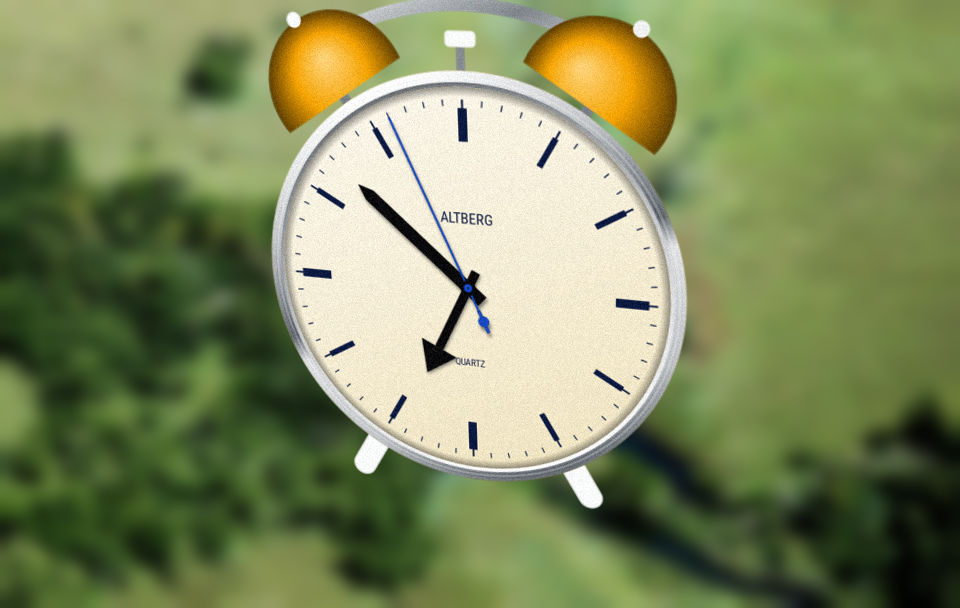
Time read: 6:51:56
